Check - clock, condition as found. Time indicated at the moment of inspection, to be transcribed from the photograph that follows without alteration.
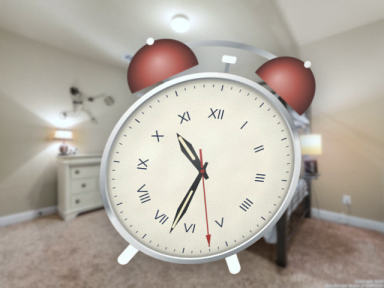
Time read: 10:32:27
